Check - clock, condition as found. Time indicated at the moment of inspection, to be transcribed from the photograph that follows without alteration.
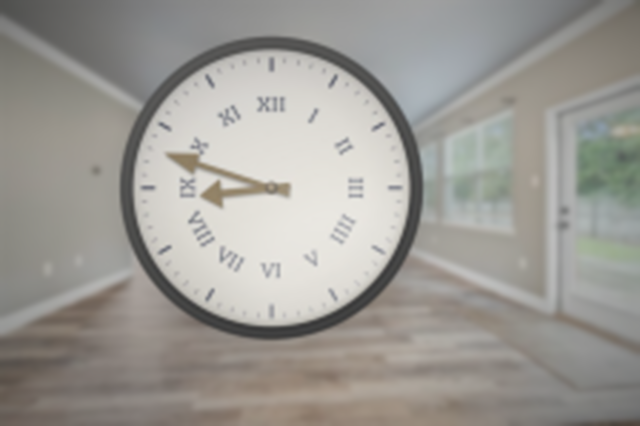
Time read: 8:48
